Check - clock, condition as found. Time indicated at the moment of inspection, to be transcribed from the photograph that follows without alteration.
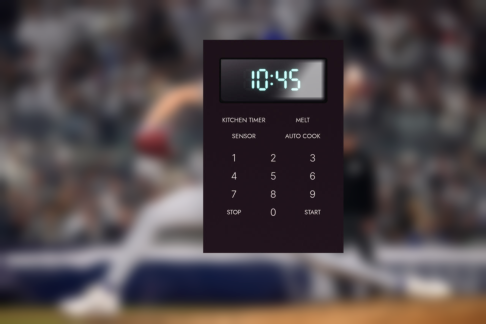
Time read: 10:45
